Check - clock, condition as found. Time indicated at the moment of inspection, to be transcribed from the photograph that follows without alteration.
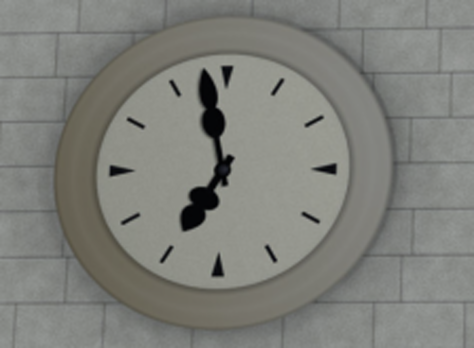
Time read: 6:58
